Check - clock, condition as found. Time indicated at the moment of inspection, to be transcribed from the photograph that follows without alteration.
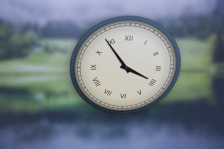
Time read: 3:54
